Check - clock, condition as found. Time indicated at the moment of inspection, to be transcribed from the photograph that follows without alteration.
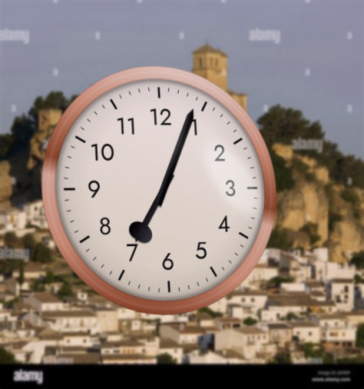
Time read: 7:04
